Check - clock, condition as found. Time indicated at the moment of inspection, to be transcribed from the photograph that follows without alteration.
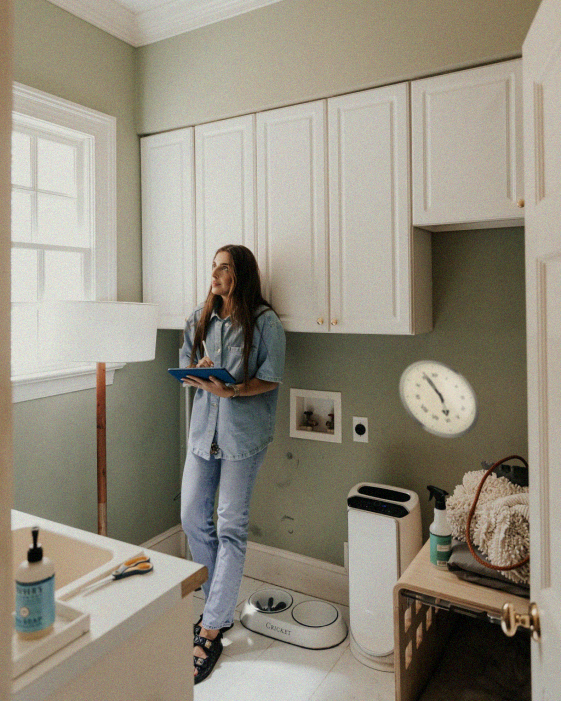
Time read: 5:56
